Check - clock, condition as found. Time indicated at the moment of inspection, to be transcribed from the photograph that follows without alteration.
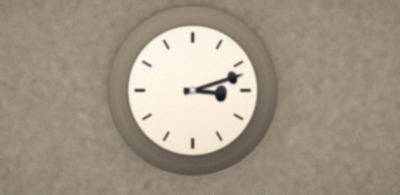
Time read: 3:12
